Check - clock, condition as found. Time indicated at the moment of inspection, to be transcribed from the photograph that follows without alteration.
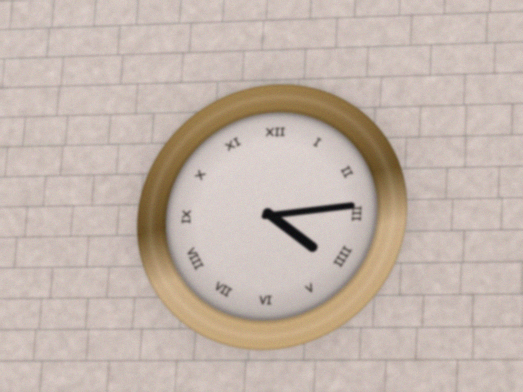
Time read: 4:14
